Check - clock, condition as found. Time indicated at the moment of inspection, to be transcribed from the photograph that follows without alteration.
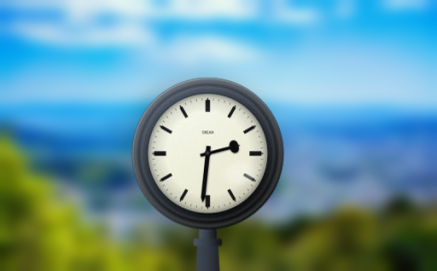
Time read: 2:31
